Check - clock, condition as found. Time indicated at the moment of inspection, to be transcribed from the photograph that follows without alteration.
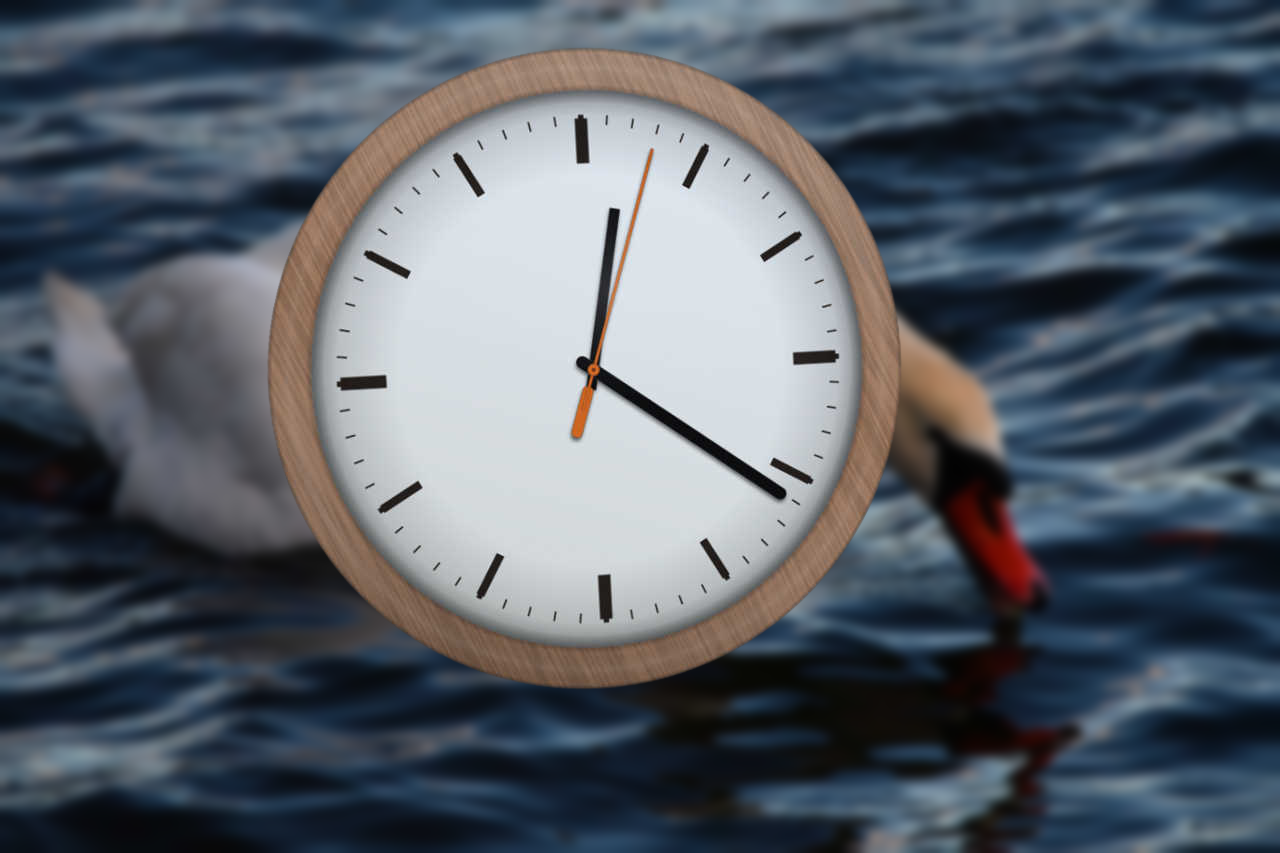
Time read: 12:21:03
